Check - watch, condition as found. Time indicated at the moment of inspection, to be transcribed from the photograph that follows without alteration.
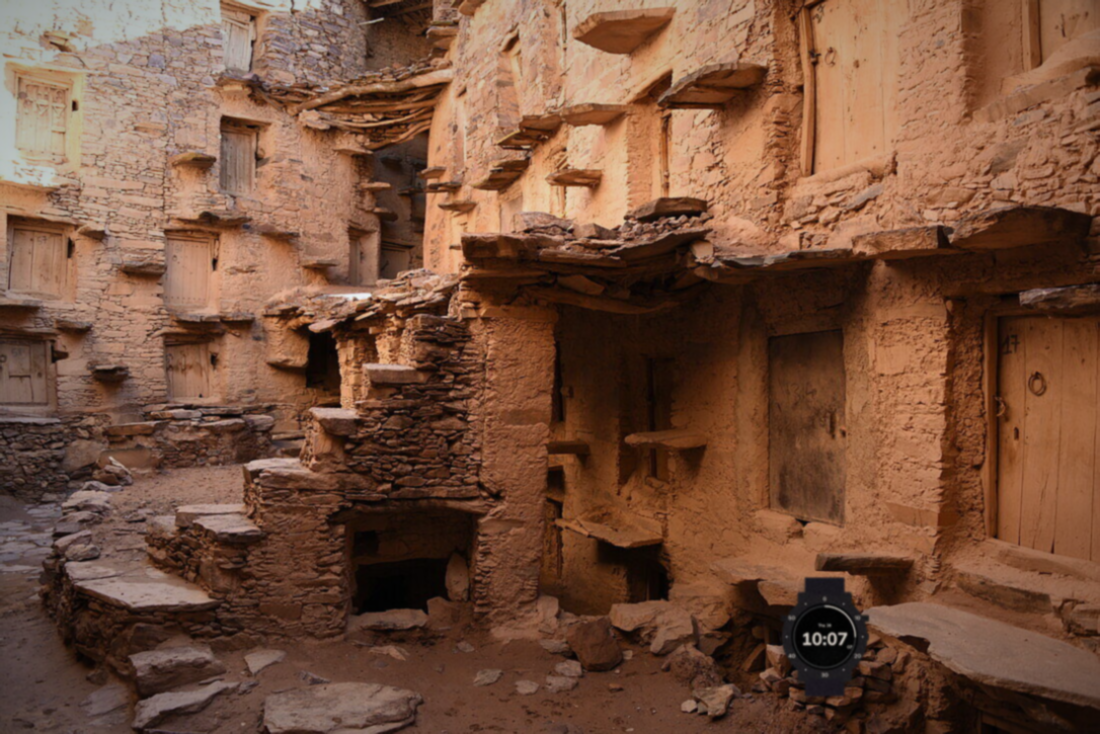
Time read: 10:07
